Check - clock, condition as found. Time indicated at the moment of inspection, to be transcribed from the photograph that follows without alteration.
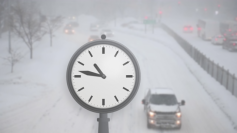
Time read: 10:47
